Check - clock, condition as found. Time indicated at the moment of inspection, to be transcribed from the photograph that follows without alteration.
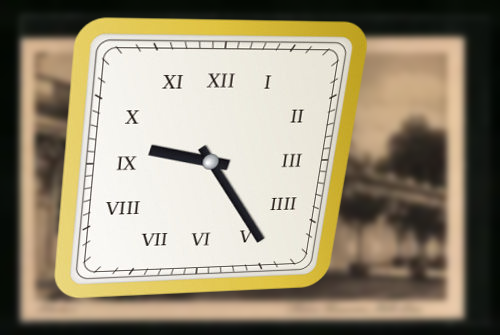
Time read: 9:24
